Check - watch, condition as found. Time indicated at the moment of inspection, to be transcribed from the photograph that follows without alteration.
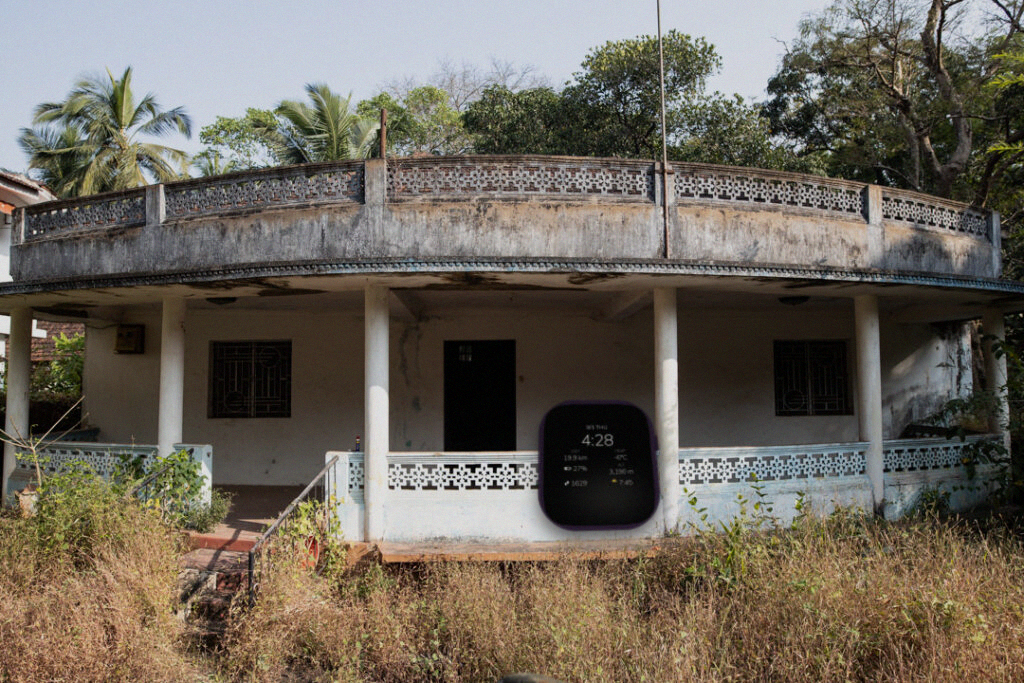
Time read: 4:28
